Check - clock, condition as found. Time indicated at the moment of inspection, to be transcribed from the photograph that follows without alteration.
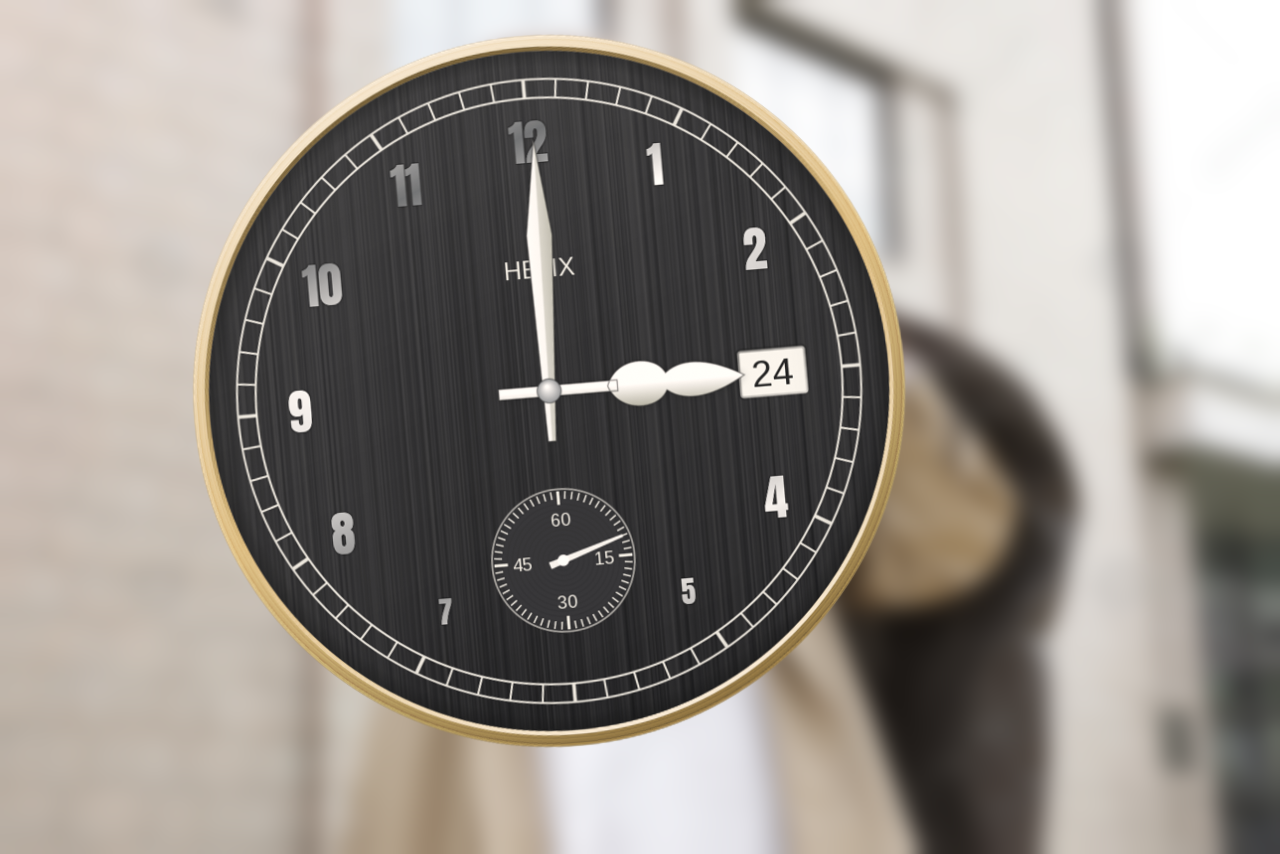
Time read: 3:00:12
